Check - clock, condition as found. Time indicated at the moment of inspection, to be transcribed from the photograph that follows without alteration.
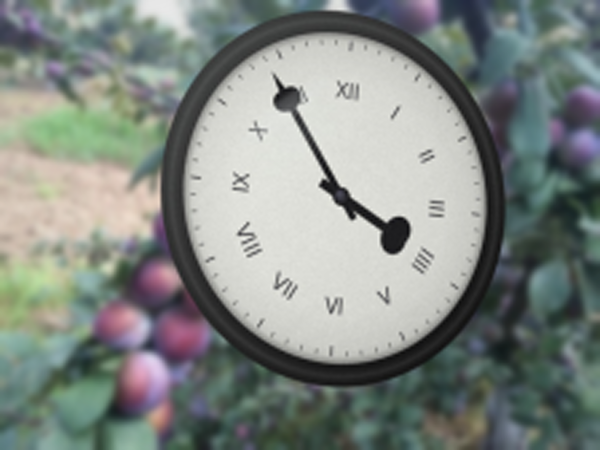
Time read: 3:54
